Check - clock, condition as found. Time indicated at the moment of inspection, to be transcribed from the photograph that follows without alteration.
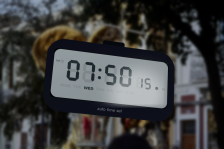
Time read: 7:50:15
